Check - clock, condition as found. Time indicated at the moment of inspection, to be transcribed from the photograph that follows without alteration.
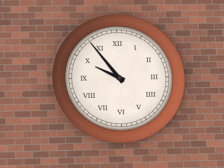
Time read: 9:54
